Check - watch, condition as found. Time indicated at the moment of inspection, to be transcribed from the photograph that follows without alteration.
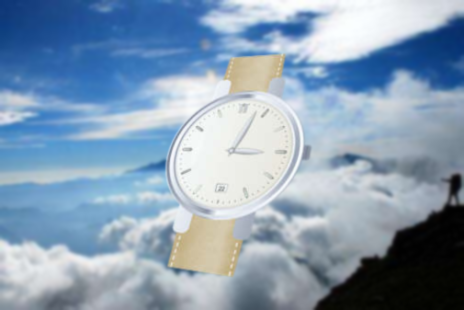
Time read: 3:03
